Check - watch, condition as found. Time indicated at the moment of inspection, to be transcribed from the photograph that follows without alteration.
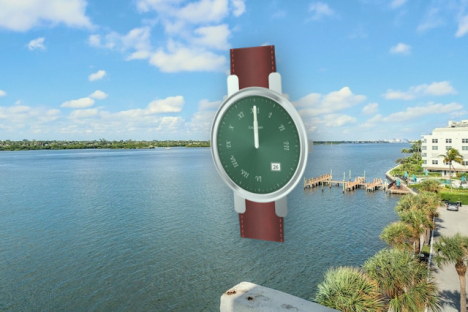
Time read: 12:00
